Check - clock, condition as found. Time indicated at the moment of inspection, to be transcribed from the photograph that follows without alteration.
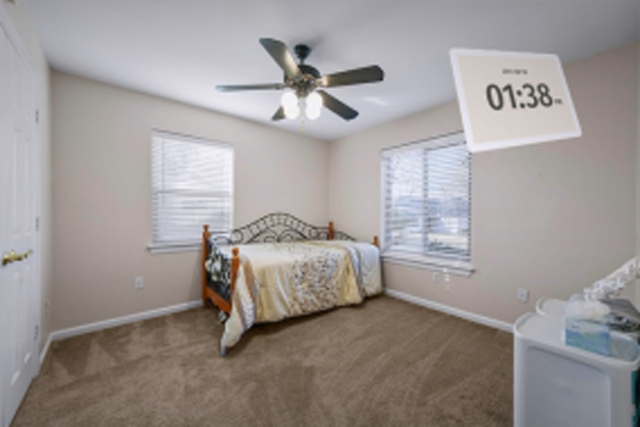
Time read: 1:38
